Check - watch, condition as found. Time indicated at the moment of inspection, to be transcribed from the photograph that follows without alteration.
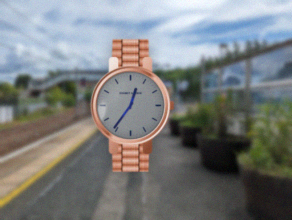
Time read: 12:36
